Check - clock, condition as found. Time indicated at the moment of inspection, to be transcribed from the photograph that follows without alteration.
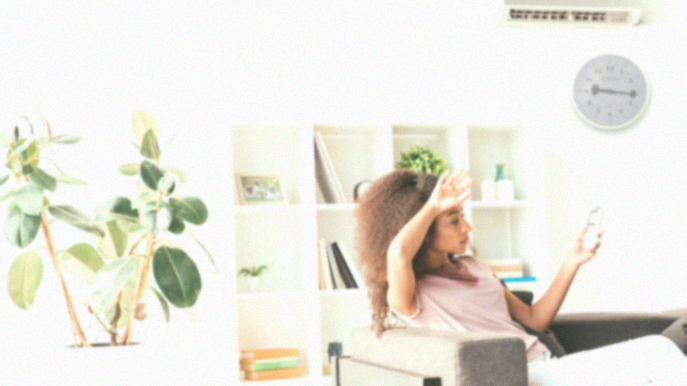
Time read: 9:16
